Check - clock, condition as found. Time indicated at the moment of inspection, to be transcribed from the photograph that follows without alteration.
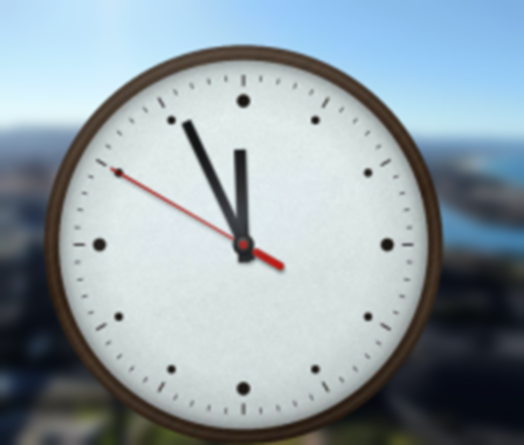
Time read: 11:55:50
